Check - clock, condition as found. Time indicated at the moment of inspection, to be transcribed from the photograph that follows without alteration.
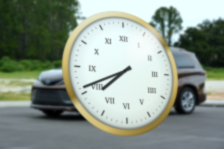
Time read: 7:41
